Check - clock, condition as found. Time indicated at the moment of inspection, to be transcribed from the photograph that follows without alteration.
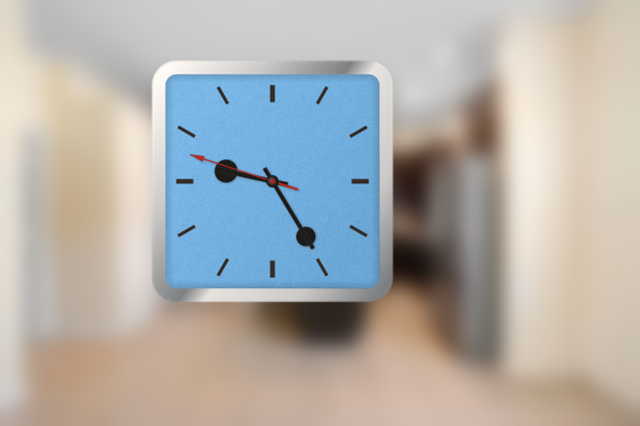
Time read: 9:24:48
